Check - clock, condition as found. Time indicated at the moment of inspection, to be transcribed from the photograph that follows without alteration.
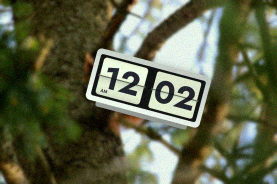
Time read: 12:02
